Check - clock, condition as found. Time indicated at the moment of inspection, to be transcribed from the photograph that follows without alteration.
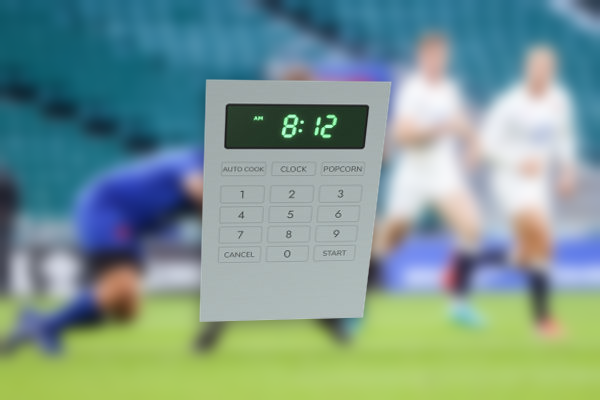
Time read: 8:12
